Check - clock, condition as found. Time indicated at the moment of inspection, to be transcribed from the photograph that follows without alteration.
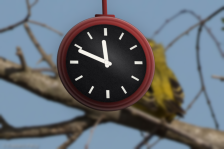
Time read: 11:49
